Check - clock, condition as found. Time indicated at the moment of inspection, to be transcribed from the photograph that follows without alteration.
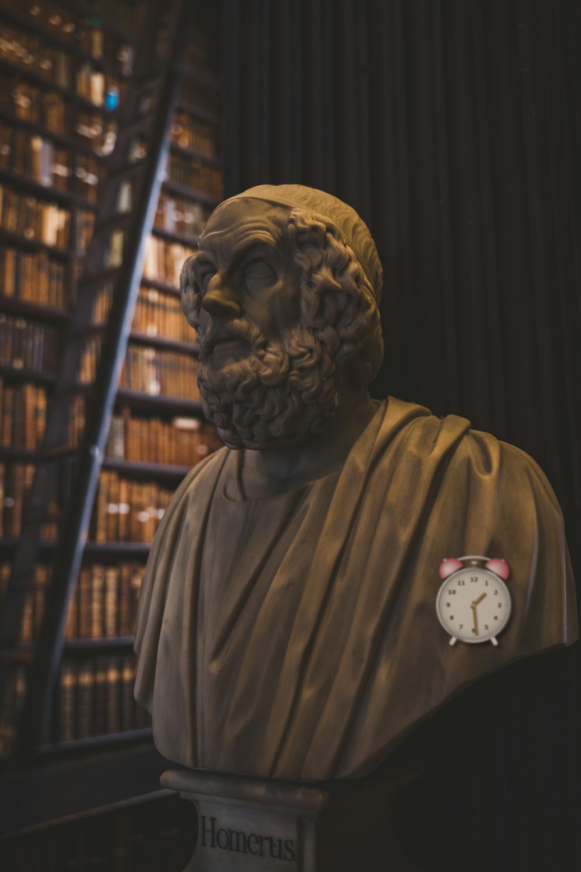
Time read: 1:29
